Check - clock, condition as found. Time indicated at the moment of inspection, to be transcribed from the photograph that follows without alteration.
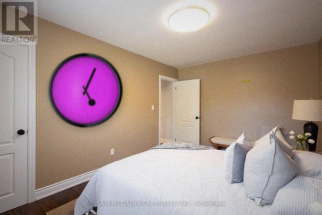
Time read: 5:04
